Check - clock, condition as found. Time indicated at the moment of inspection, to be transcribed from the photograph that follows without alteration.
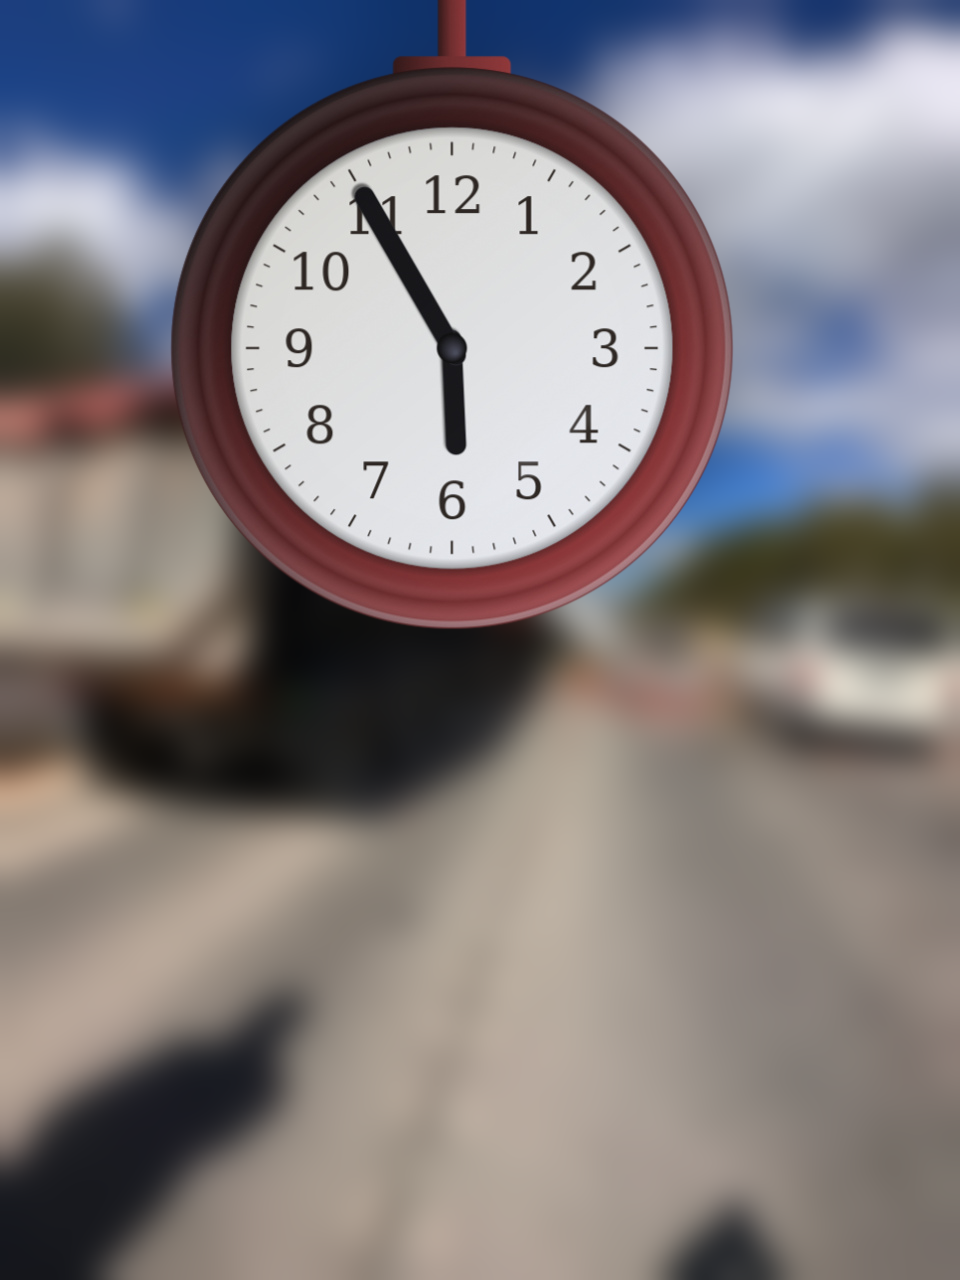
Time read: 5:55
